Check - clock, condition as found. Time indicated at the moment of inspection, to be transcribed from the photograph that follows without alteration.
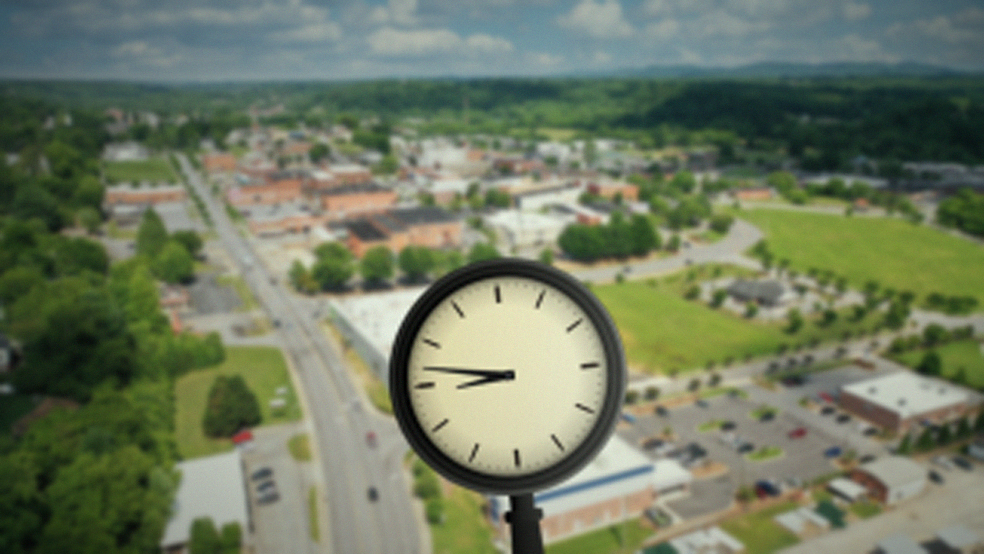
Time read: 8:47
